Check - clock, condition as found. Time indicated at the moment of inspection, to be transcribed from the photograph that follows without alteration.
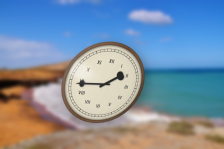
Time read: 1:44
